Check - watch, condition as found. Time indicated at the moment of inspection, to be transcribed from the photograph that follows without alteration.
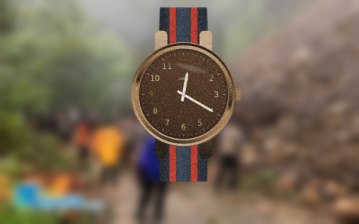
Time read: 12:20
